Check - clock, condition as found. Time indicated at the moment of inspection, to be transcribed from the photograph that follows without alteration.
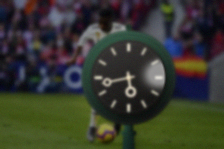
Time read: 5:43
